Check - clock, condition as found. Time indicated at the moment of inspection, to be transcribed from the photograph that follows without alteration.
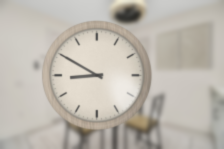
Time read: 8:50
